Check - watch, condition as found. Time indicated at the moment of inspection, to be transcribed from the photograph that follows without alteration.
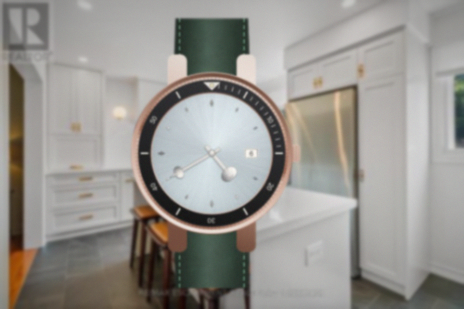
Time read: 4:40
